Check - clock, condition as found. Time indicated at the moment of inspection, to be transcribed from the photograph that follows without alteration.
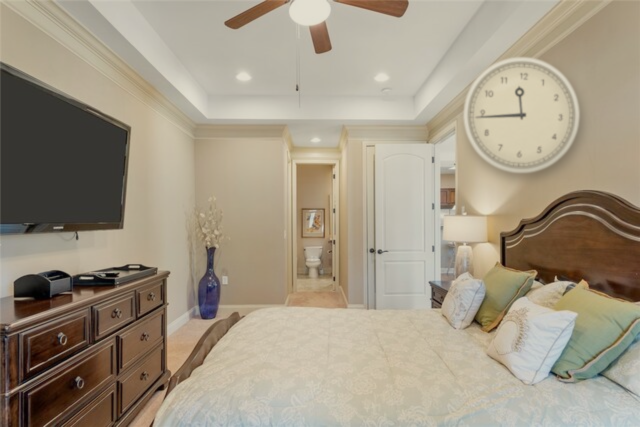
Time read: 11:44
